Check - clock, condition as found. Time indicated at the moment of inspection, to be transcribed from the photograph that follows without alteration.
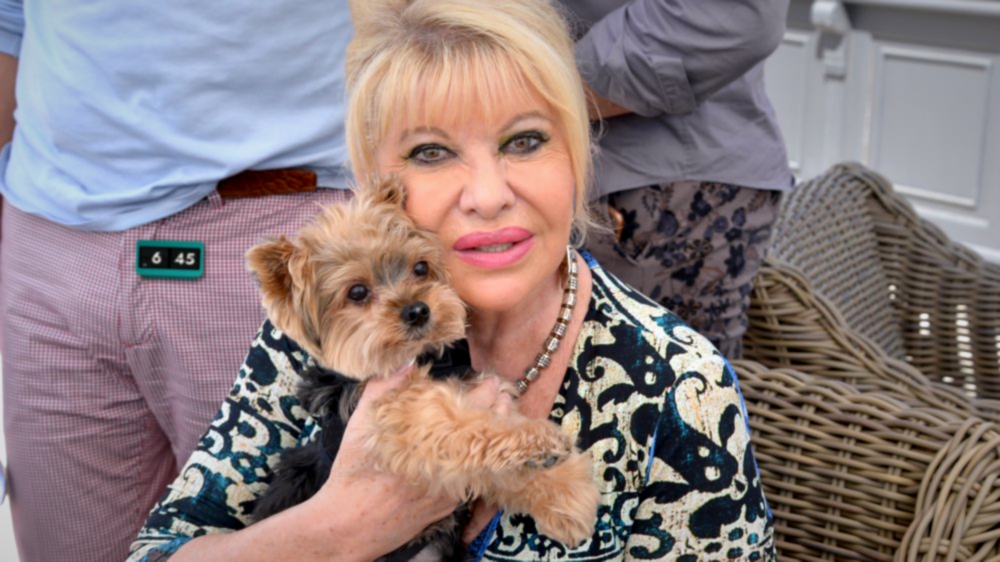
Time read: 6:45
